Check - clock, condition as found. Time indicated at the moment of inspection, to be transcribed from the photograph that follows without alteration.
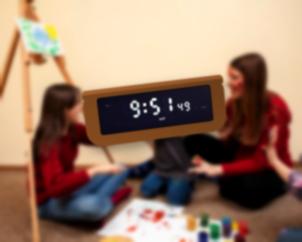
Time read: 9:51
